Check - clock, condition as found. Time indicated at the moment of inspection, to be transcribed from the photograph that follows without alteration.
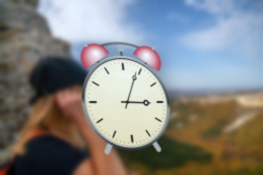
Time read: 3:04
